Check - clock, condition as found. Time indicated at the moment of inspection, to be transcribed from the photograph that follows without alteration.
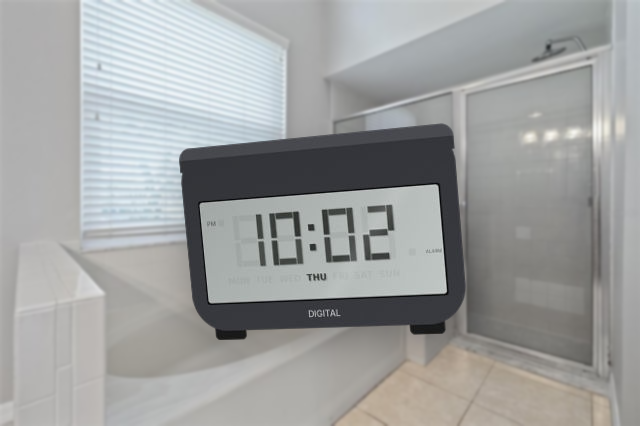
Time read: 10:02
